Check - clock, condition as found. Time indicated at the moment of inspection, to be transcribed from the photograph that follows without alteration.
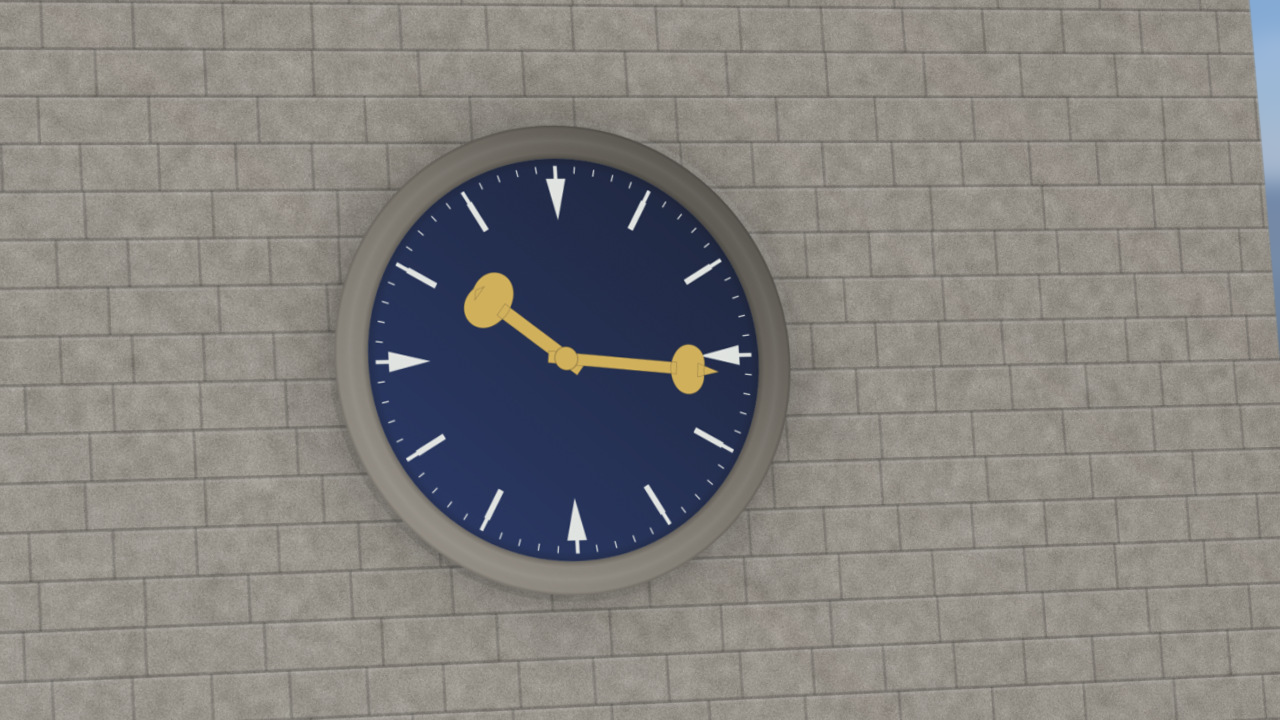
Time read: 10:16
